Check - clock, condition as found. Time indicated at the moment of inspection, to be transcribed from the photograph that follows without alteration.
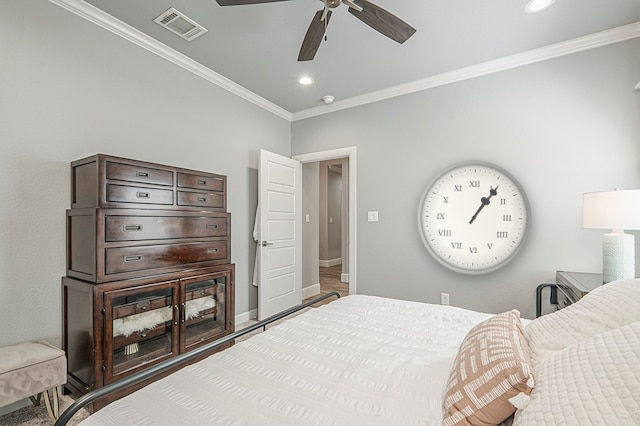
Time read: 1:06
